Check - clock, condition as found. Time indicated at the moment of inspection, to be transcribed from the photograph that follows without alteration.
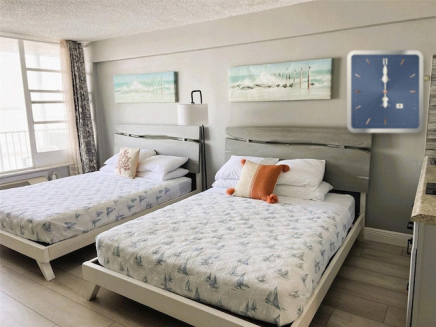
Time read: 6:00
